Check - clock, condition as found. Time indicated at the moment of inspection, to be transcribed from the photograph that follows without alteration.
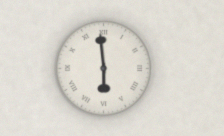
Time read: 5:59
